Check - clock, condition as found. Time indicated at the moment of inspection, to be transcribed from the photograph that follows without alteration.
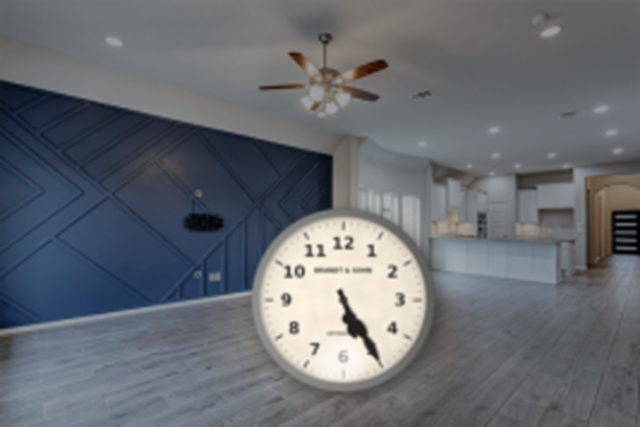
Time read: 5:25
